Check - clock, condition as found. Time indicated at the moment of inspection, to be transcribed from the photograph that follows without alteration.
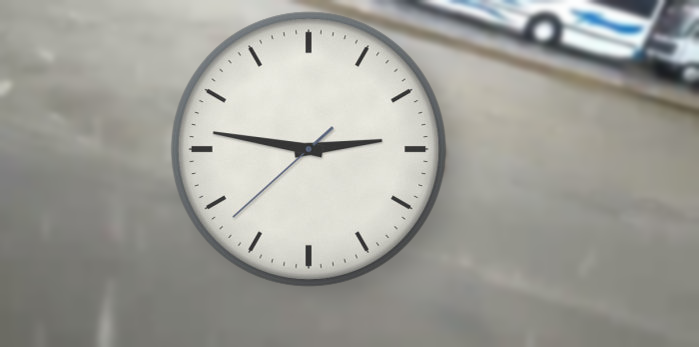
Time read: 2:46:38
